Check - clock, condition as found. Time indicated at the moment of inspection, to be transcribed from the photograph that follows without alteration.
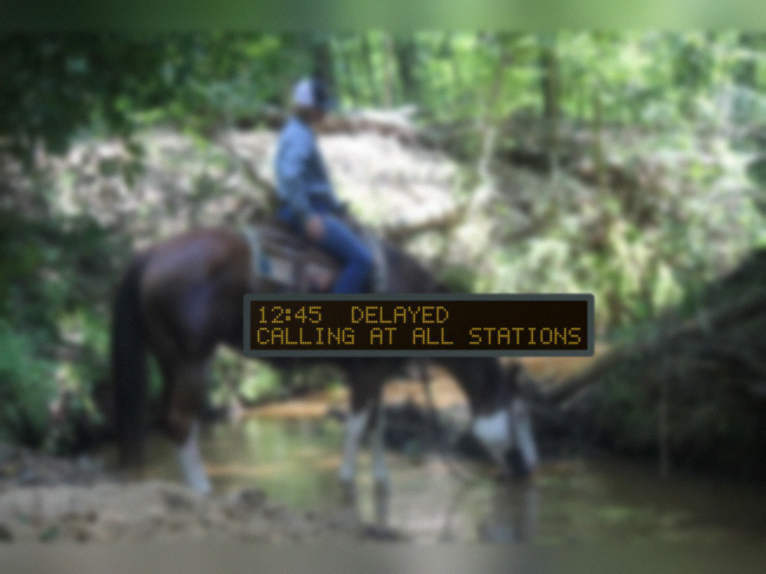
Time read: 12:45
